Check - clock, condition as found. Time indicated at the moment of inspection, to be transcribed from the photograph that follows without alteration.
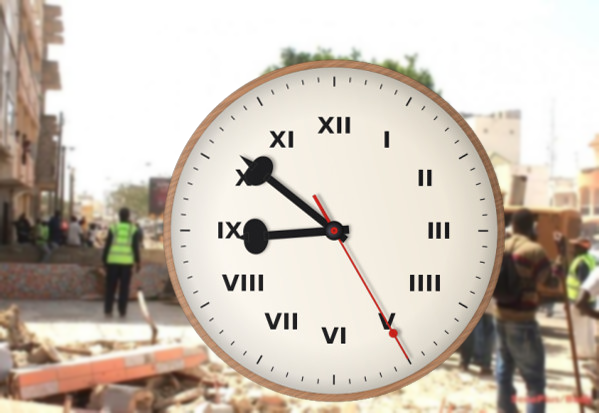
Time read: 8:51:25
